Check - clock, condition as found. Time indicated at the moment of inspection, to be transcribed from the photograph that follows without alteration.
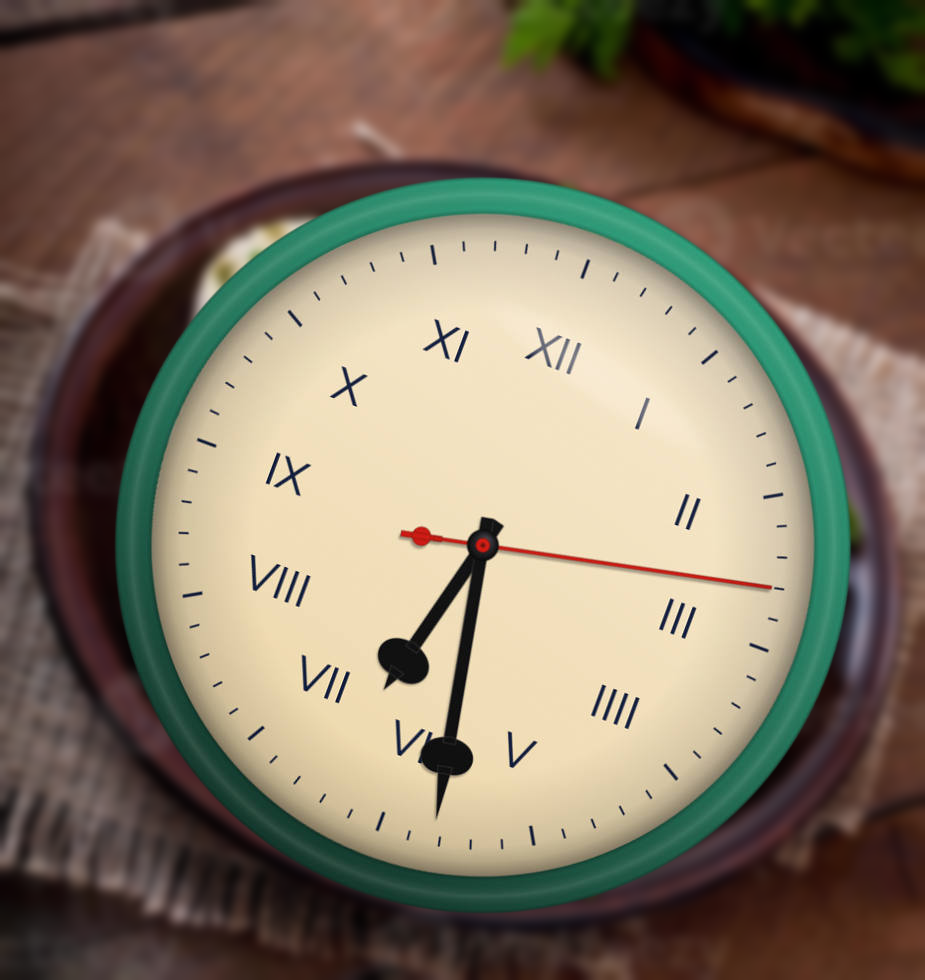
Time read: 6:28:13
